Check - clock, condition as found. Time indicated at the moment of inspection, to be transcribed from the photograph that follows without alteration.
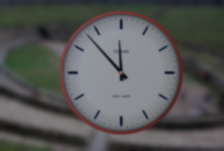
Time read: 11:53
